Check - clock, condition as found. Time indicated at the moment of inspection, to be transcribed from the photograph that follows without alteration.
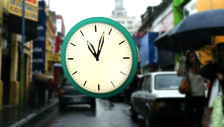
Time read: 11:03
